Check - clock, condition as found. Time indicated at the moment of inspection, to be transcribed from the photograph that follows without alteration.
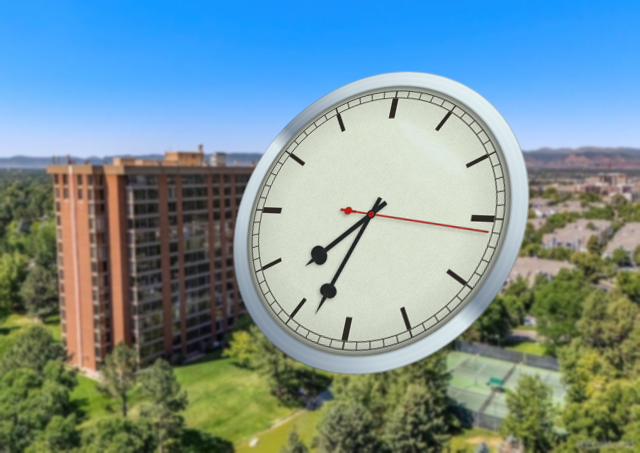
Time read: 7:33:16
